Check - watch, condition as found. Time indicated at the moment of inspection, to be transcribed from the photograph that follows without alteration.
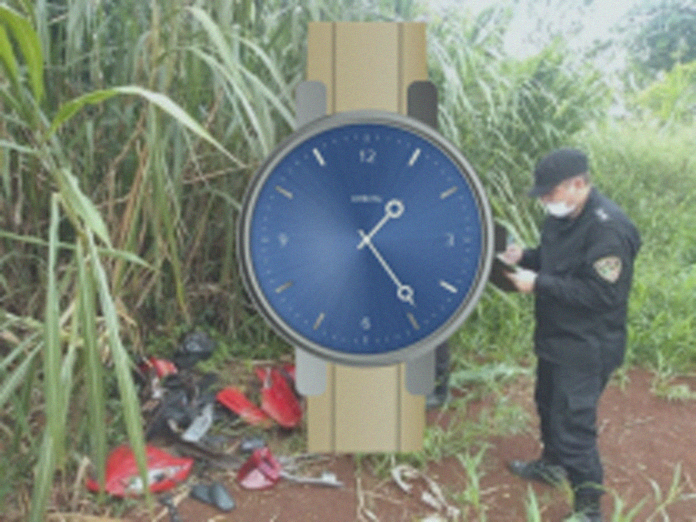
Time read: 1:24
